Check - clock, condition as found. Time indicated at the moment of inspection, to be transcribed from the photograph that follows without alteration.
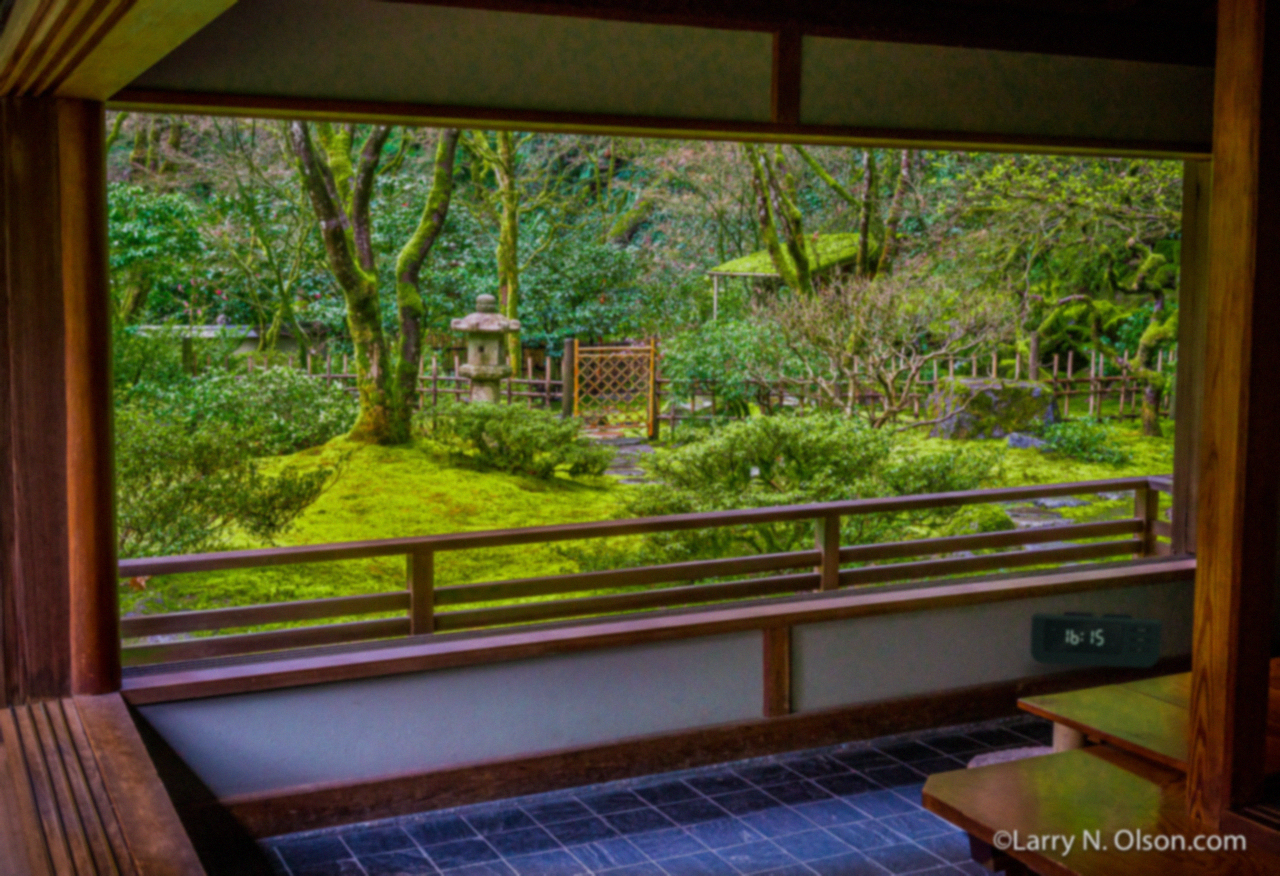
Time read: 16:15
